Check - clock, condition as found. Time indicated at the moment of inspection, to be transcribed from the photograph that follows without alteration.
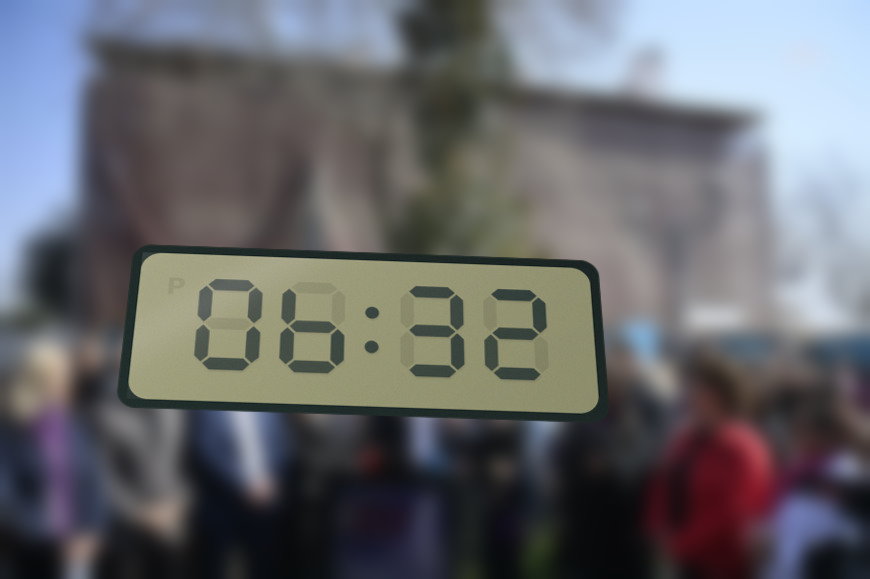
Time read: 6:32
